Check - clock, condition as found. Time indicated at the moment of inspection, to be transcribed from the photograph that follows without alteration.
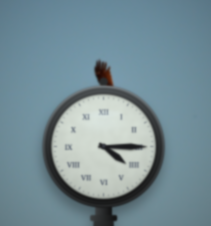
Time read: 4:15
